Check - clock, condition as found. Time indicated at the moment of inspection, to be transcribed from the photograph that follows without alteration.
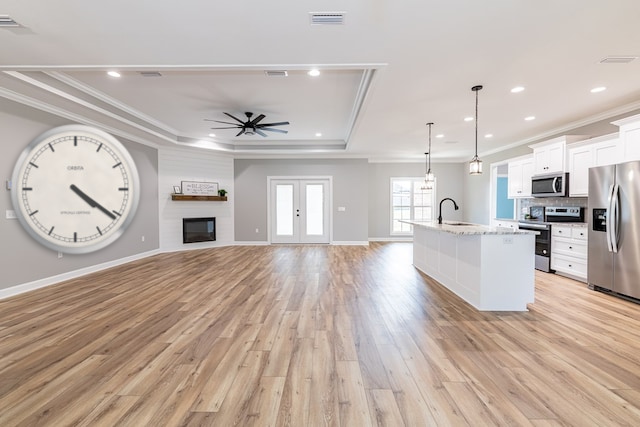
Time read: 4:21
